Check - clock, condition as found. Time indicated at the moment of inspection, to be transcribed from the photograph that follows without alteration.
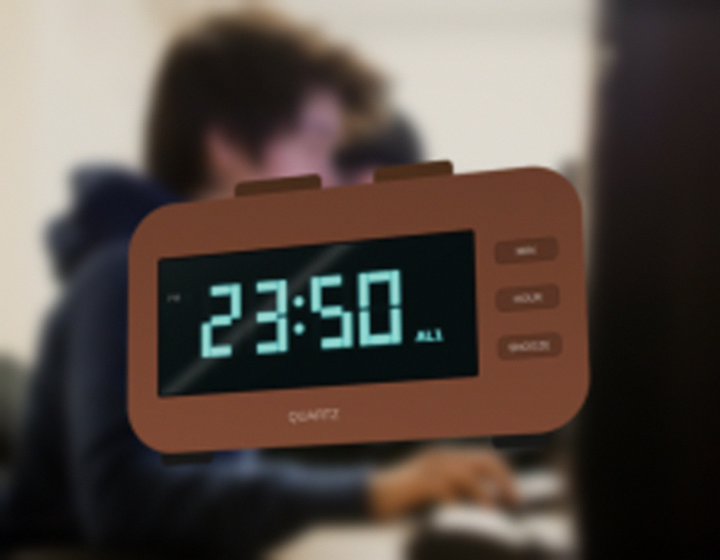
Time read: 23:50
